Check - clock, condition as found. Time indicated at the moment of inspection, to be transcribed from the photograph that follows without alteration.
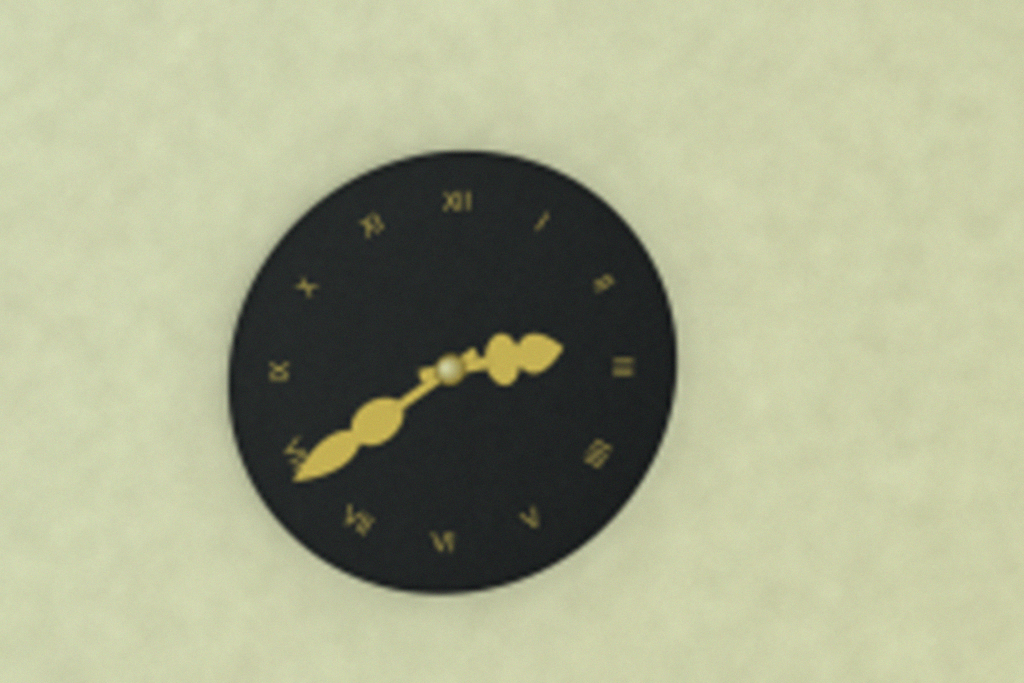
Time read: 2:39
